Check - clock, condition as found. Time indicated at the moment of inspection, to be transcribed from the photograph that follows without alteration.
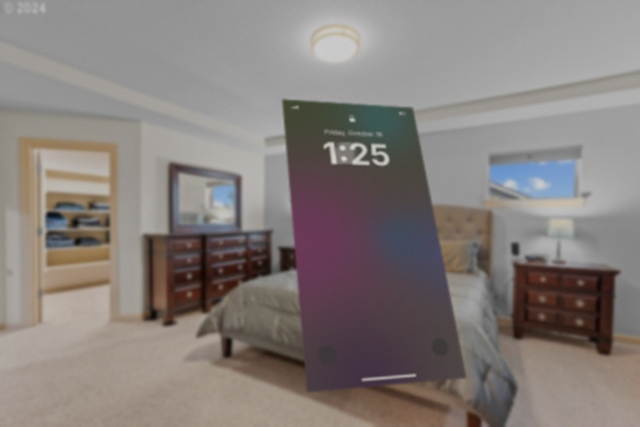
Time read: 1:25
